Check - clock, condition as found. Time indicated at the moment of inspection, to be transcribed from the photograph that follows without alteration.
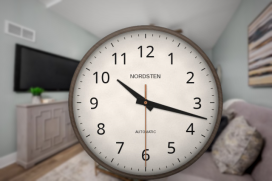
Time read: 10:17:30
